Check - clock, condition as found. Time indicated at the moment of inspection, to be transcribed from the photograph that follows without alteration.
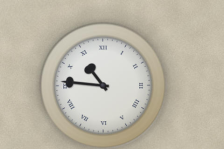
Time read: 10:46
